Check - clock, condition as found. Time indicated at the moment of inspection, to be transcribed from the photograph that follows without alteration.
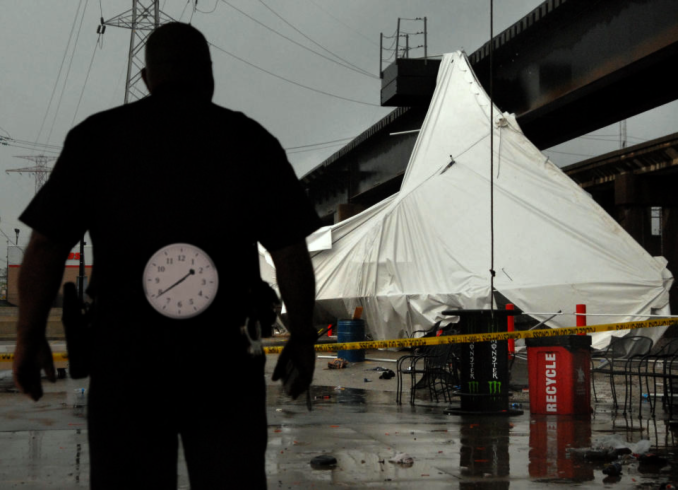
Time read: 1:39
